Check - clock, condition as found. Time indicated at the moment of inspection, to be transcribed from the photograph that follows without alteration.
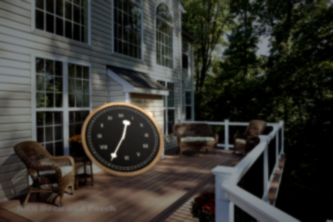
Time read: 12:35
